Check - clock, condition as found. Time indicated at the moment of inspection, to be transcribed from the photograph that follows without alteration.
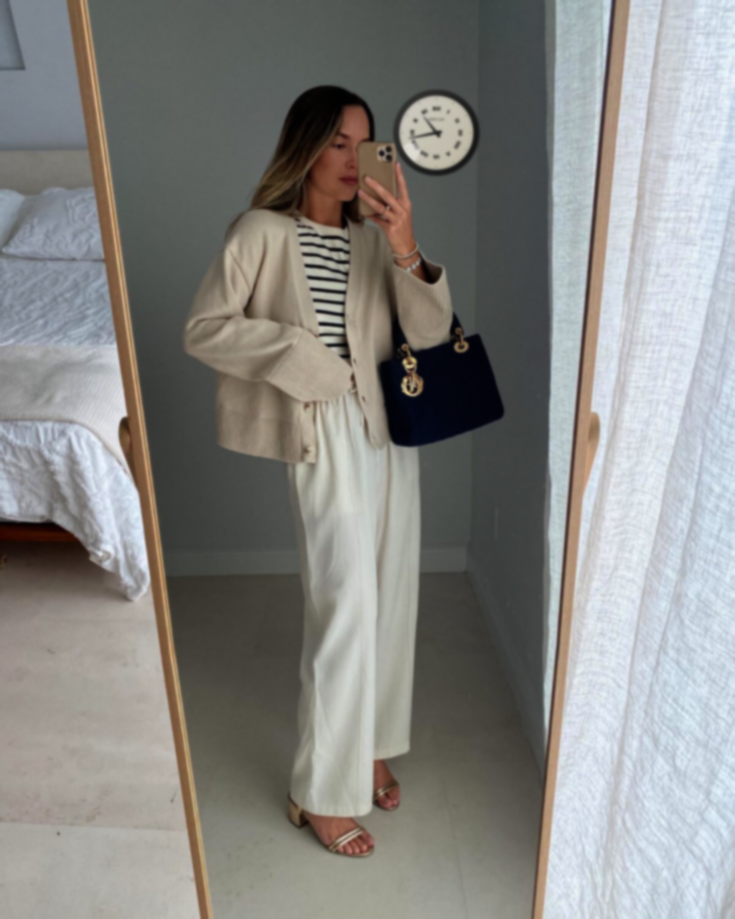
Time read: 10:43
